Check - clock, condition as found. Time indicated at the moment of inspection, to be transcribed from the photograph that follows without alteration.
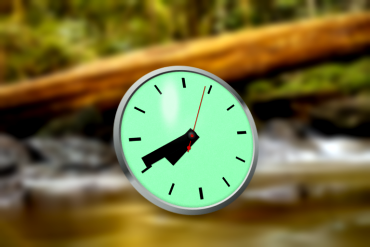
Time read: 7:41:04
